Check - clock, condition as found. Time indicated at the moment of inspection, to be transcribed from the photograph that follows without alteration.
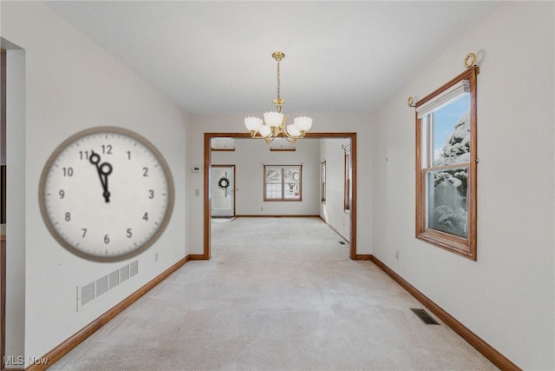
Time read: 11:57
